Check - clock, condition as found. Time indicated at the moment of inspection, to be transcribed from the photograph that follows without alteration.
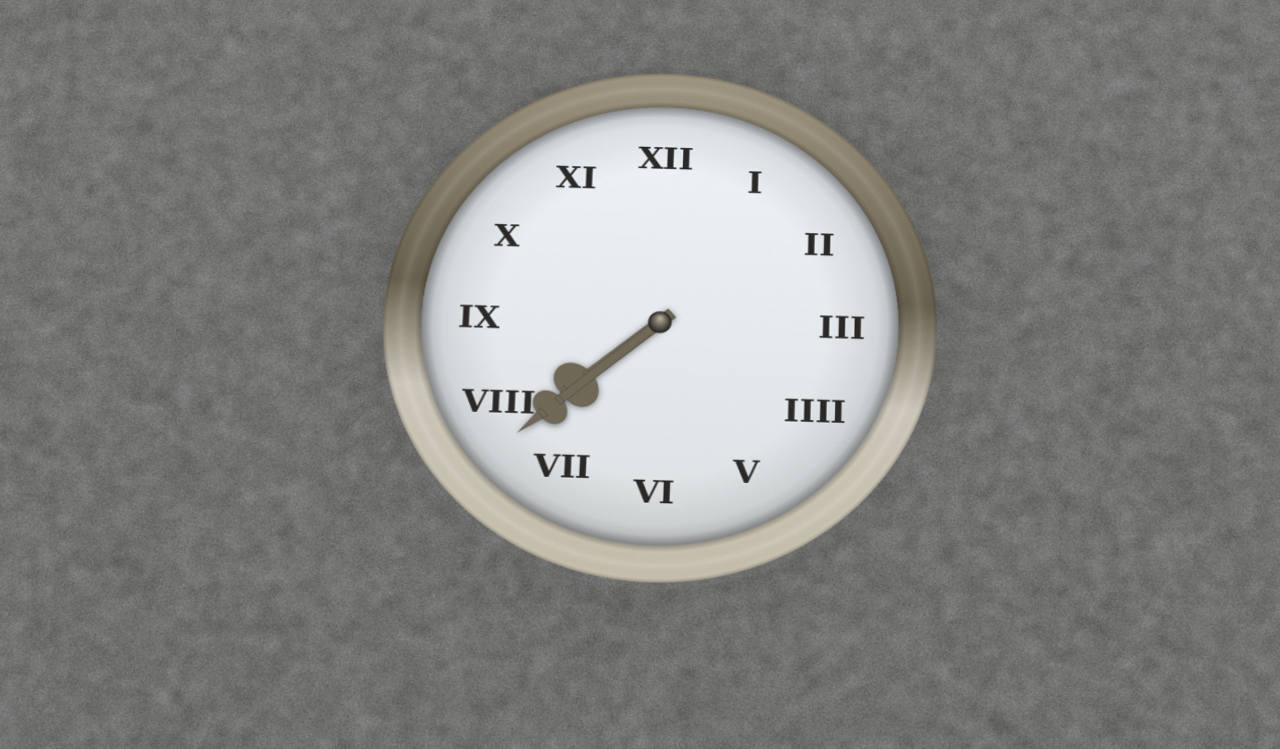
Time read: 7:38
